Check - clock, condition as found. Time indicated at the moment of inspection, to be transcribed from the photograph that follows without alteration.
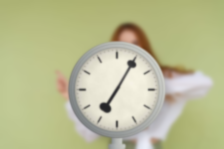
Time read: 7:05
